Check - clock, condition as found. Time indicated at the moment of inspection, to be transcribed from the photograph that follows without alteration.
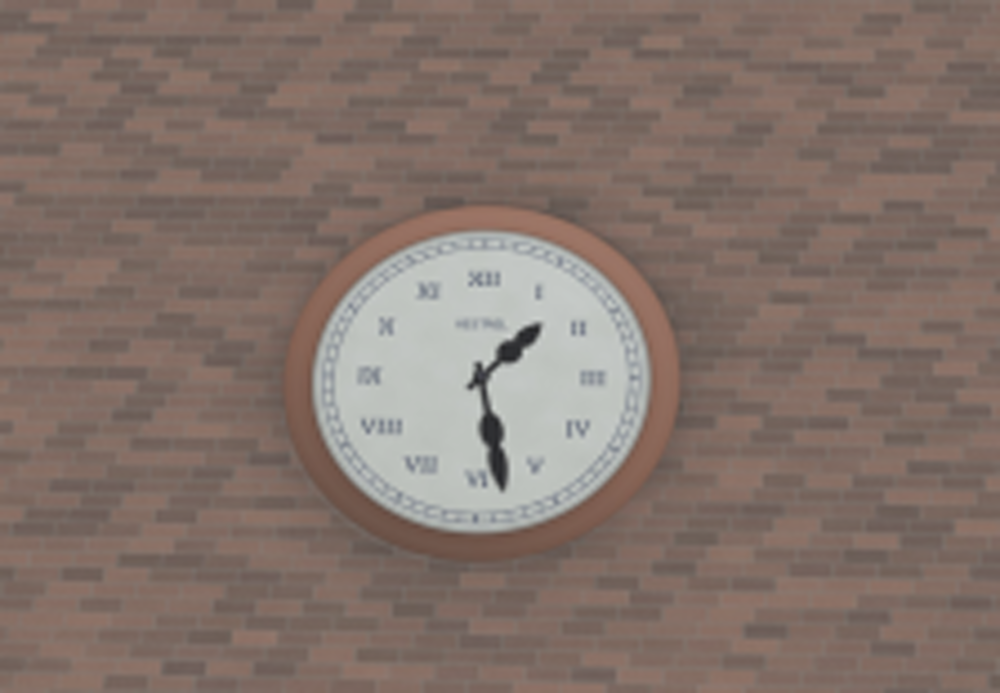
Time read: 1:28
